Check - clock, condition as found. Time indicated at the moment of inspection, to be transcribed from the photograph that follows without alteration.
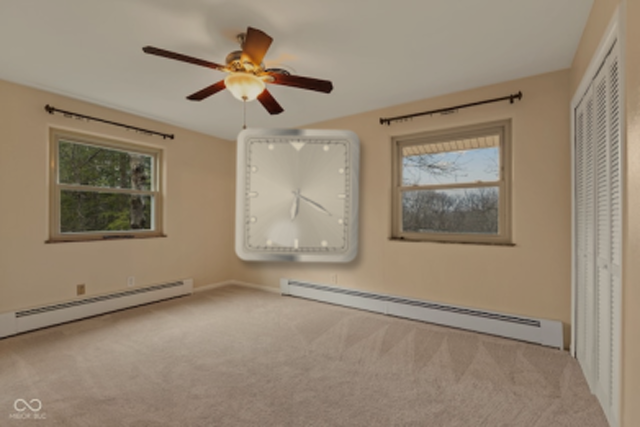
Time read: 6:20
